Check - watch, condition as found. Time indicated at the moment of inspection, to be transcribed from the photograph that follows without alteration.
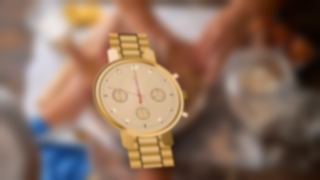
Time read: 11:48
